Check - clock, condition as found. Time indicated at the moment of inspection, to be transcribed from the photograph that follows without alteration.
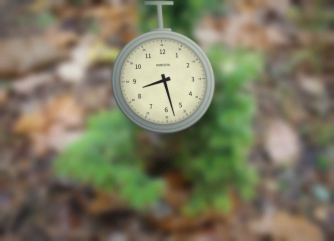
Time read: 8:28
